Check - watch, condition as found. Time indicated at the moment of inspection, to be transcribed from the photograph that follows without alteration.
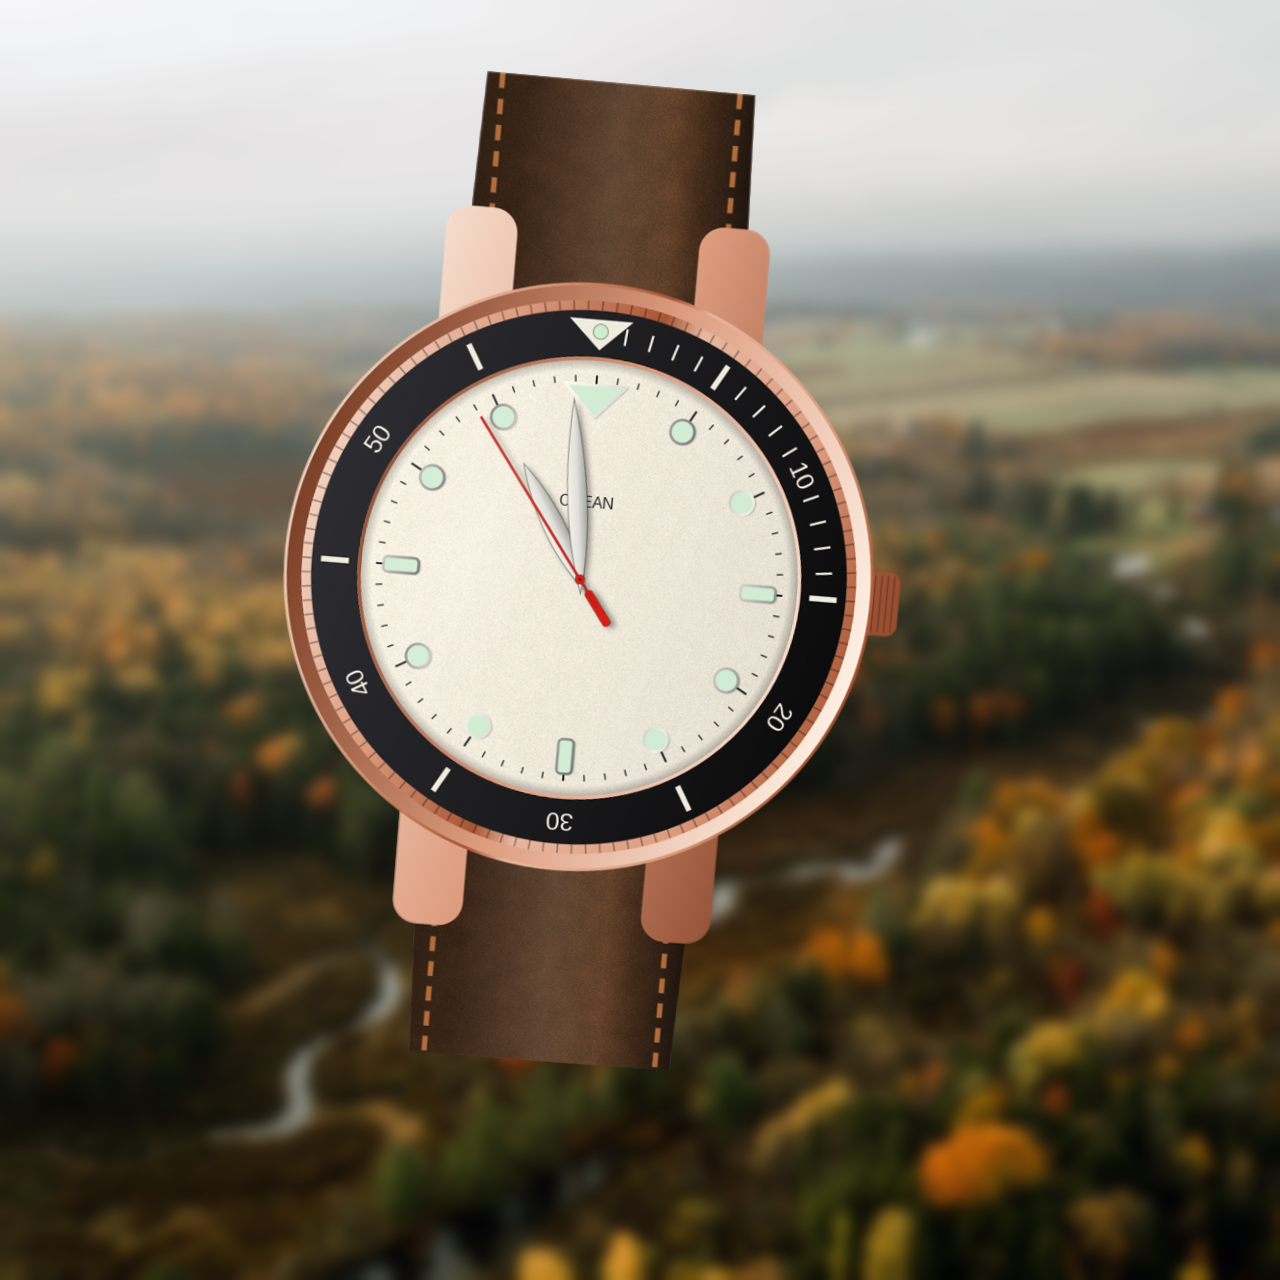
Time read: 10:58:54
